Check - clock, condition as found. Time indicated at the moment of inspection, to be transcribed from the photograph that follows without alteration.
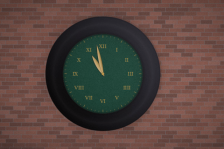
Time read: 10:58
